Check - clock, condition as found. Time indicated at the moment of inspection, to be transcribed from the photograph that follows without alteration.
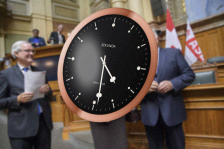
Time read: 4:29
